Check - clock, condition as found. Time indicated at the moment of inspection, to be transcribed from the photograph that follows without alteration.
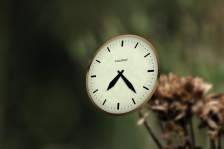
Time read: 7:23
